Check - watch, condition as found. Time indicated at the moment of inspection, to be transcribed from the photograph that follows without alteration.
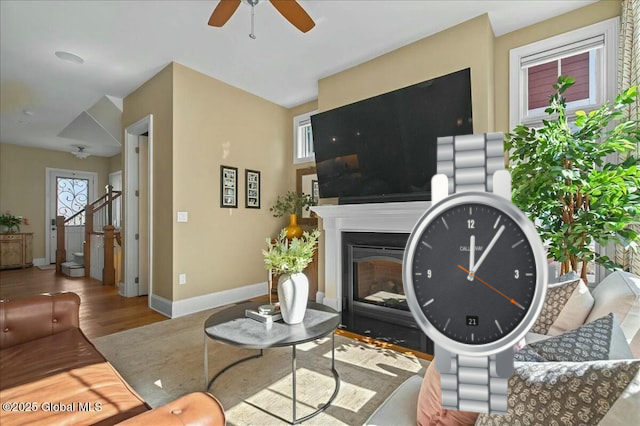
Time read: 12:06:20
